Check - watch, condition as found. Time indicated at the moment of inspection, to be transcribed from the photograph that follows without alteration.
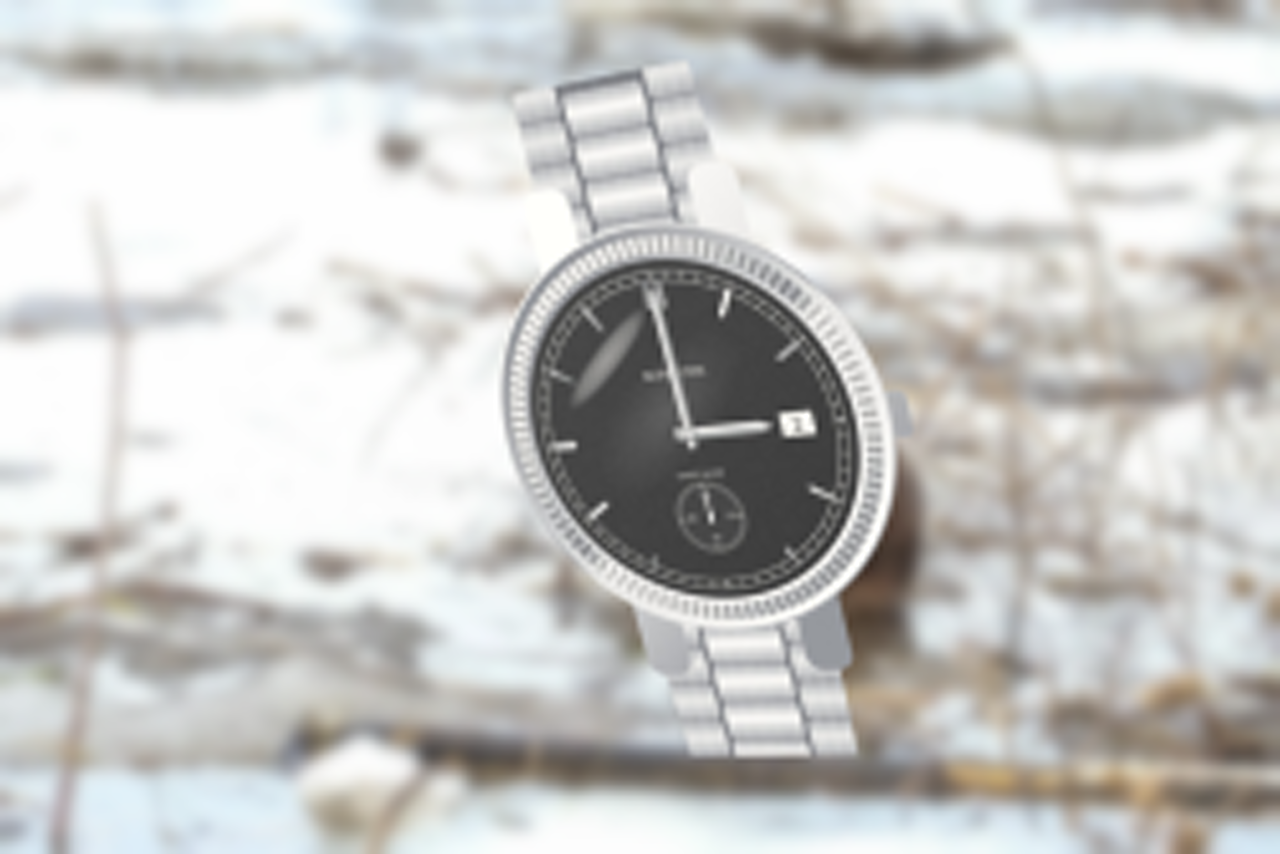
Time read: 3:00
